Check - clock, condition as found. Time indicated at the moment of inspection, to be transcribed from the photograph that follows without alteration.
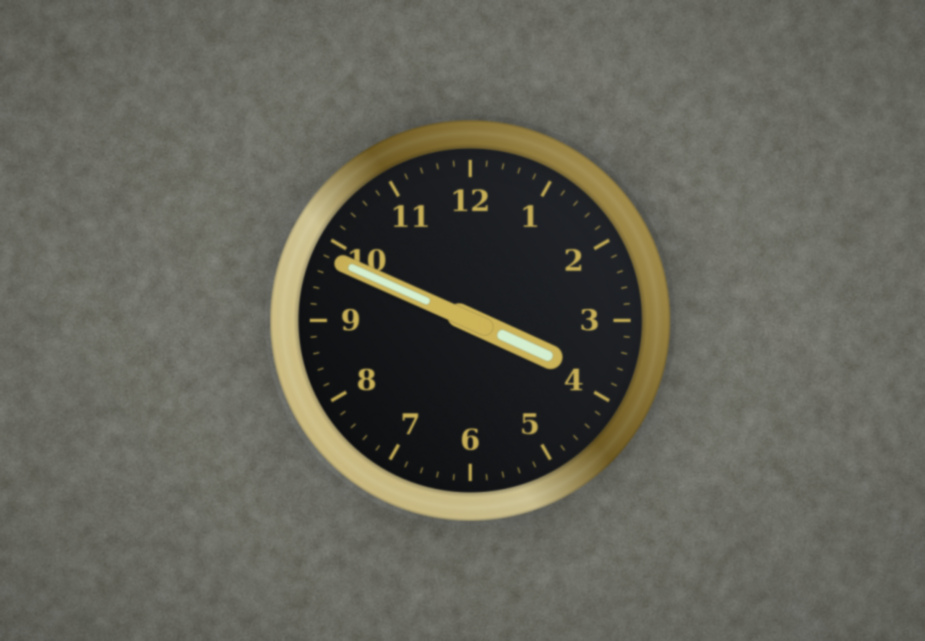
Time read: 3:49
